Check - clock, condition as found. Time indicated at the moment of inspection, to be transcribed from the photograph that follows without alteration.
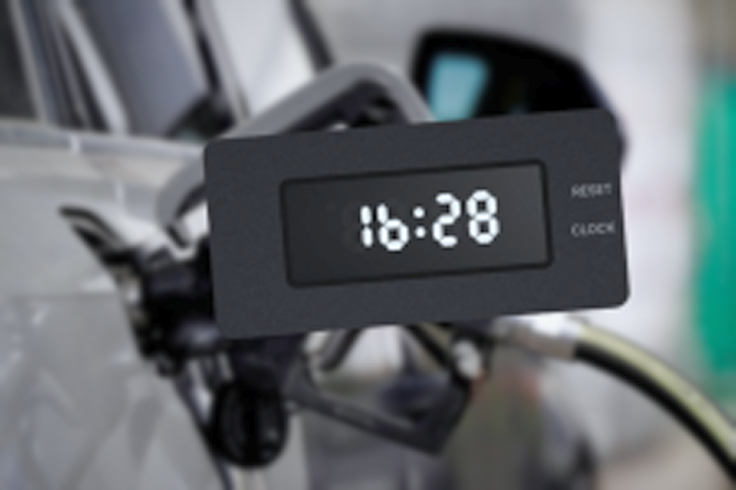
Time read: 16:28
